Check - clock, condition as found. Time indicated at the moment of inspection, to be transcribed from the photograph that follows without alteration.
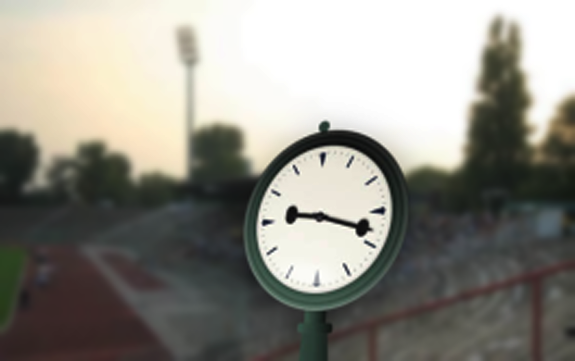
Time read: 9:18
